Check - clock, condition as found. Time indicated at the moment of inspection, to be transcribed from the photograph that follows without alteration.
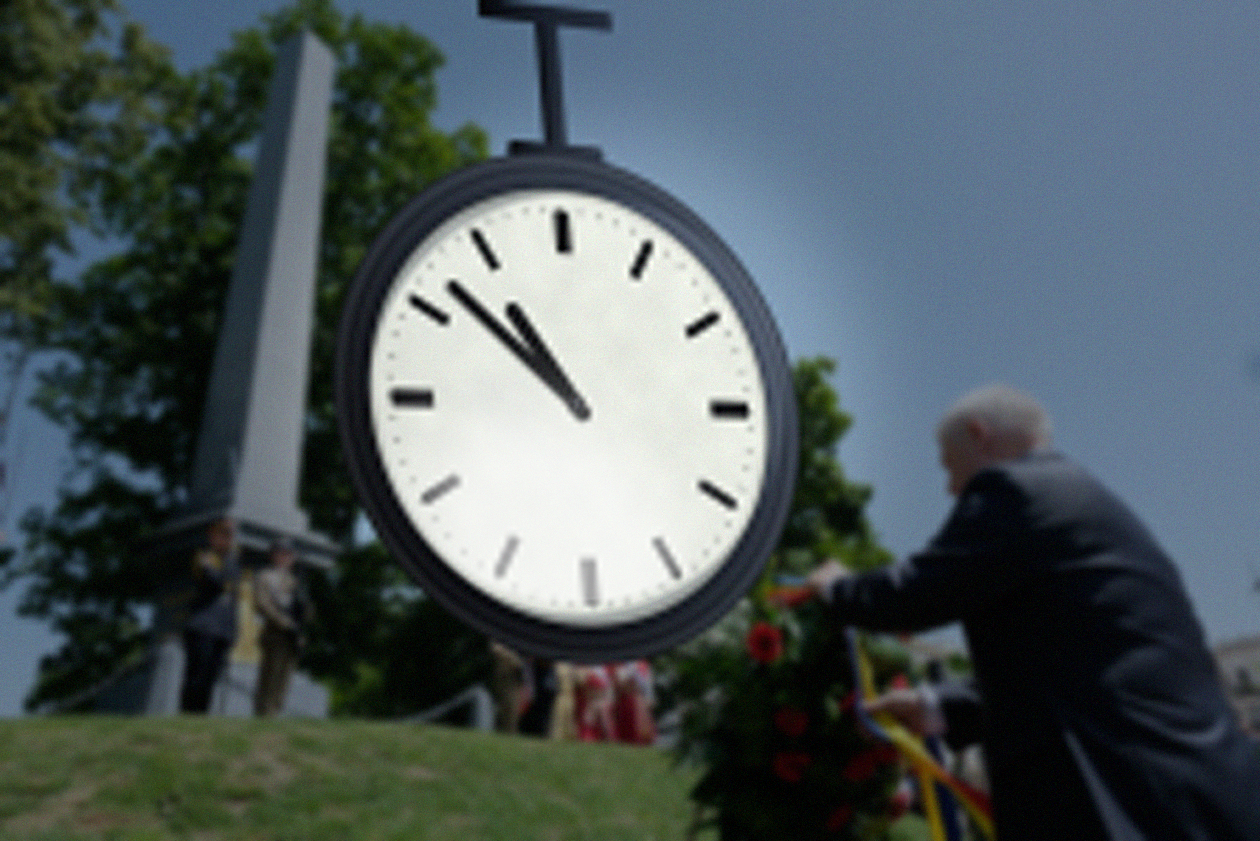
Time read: 10:52
